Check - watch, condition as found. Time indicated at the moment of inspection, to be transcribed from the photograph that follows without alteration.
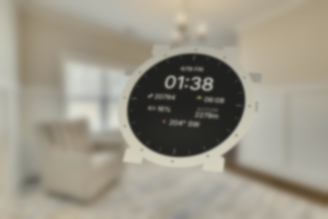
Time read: 1:38
